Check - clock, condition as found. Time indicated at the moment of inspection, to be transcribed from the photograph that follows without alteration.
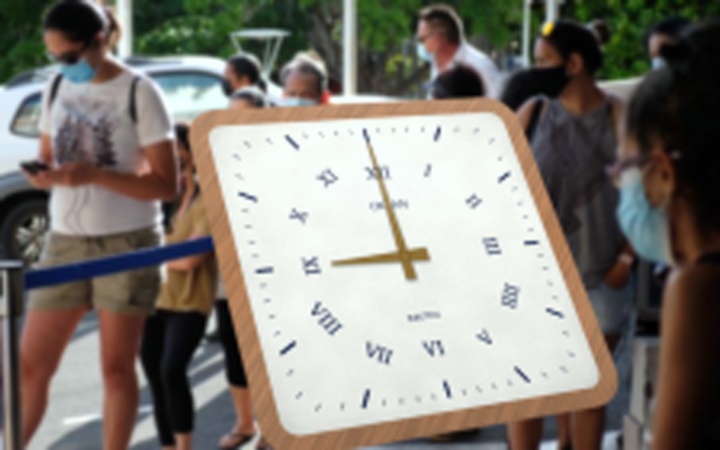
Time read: 9:00
